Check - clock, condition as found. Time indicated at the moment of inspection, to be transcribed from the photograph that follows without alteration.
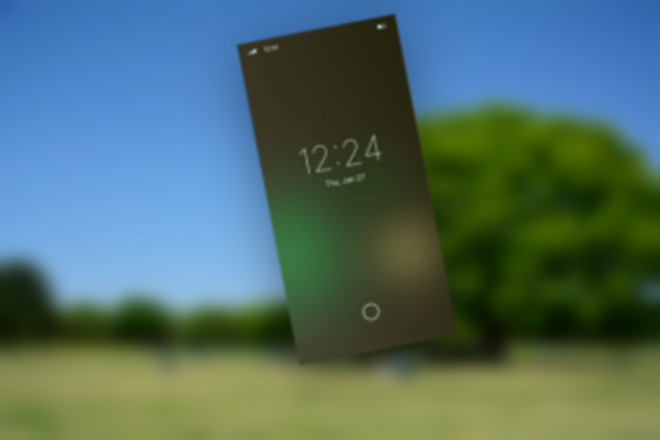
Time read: 12:24
